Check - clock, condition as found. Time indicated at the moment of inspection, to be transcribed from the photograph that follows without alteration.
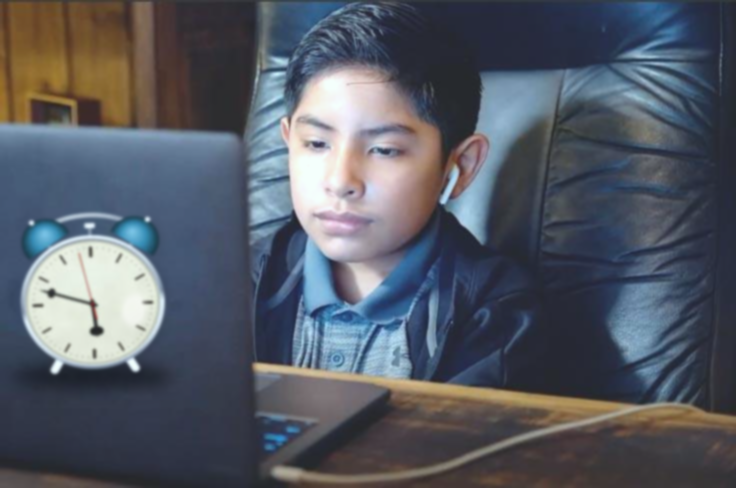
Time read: 5:47:58
